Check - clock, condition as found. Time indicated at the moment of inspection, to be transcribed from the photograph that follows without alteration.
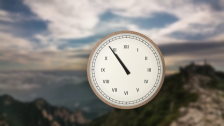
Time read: 10:54
